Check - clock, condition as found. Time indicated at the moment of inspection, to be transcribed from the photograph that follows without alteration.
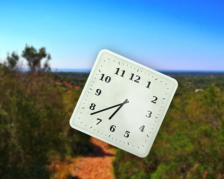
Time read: 6:38
